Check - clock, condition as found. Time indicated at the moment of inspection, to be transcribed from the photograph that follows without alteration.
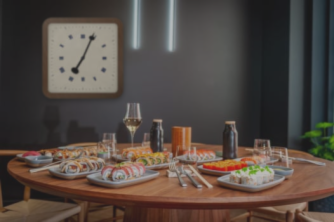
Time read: 7:04
